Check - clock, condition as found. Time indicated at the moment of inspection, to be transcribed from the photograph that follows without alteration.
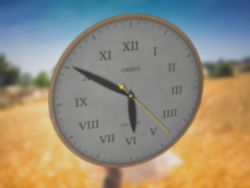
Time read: 5:50:23
